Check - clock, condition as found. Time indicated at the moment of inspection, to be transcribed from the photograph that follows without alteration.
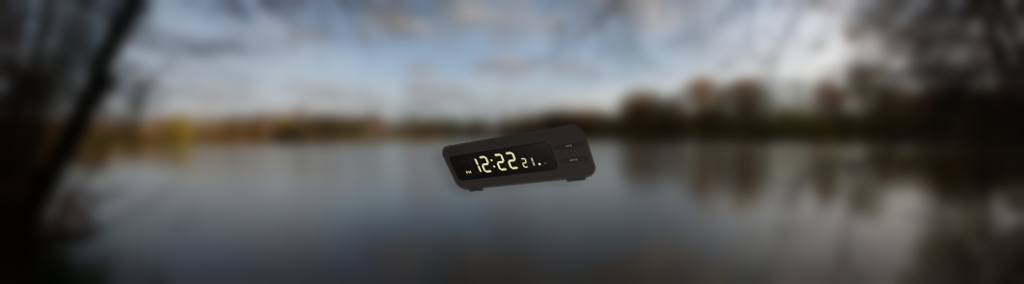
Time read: 12:22:21
